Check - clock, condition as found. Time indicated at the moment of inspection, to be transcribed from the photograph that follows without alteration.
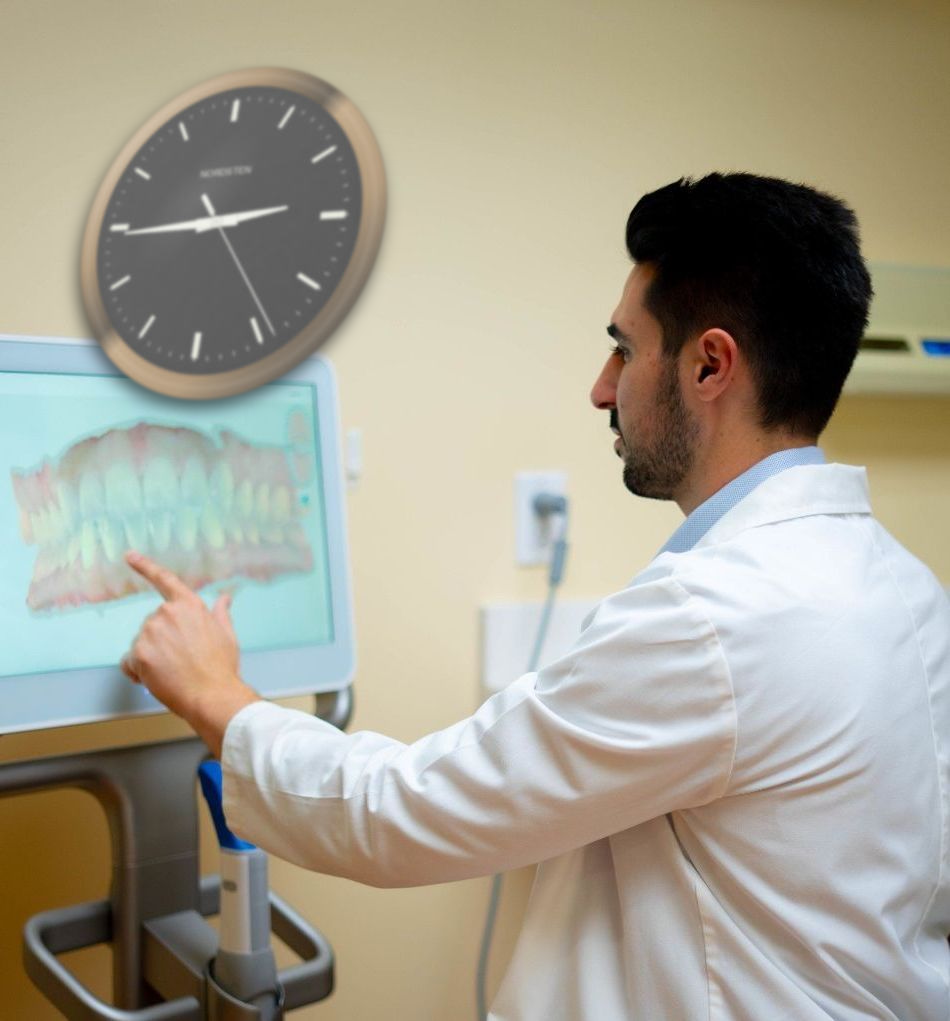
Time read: 2:44:24
